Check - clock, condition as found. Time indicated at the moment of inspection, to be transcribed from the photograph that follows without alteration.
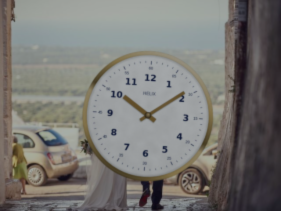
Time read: 10:09
